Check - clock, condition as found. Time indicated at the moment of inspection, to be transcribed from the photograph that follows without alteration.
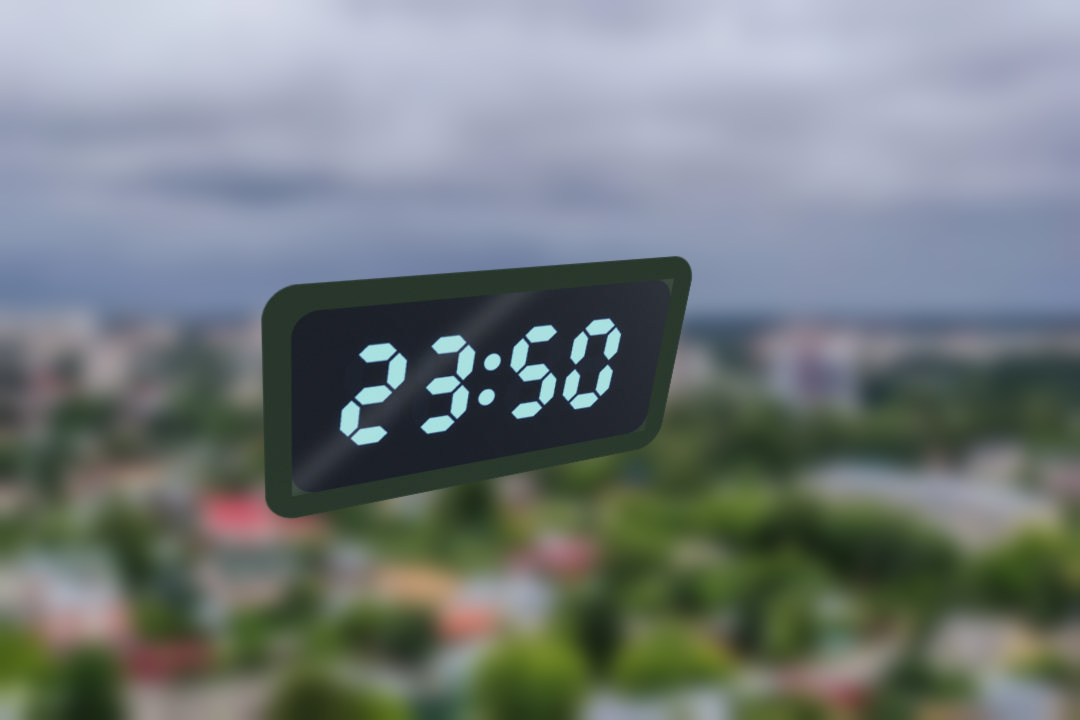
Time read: 23:50
